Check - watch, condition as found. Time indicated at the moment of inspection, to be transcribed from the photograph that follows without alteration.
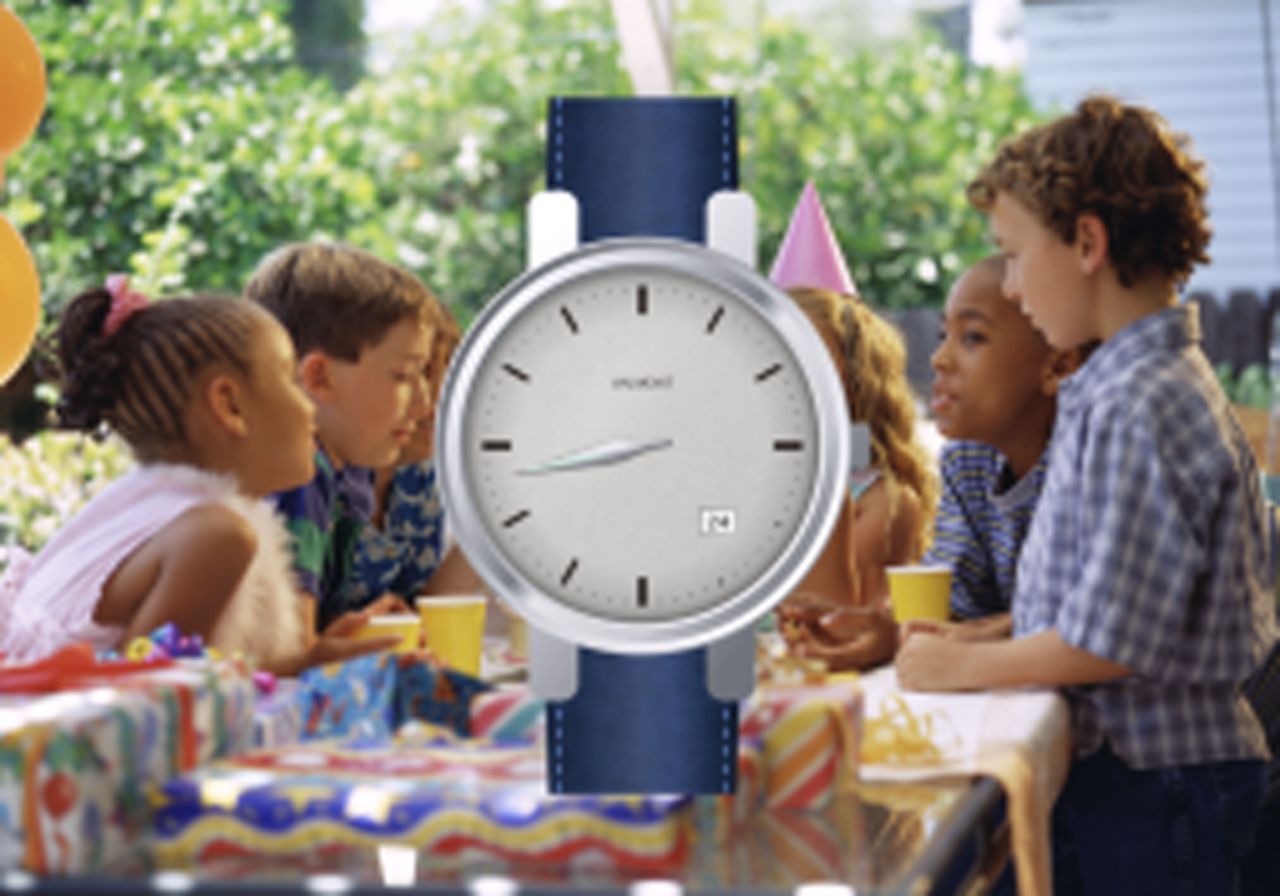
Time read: 8:43
